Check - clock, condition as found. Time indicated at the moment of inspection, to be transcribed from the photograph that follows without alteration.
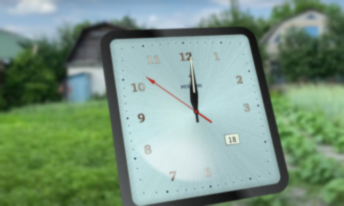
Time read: 12:00:52
